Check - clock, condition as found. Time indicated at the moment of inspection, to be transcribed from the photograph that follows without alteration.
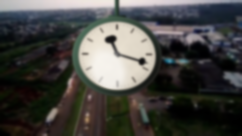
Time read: 11:18
